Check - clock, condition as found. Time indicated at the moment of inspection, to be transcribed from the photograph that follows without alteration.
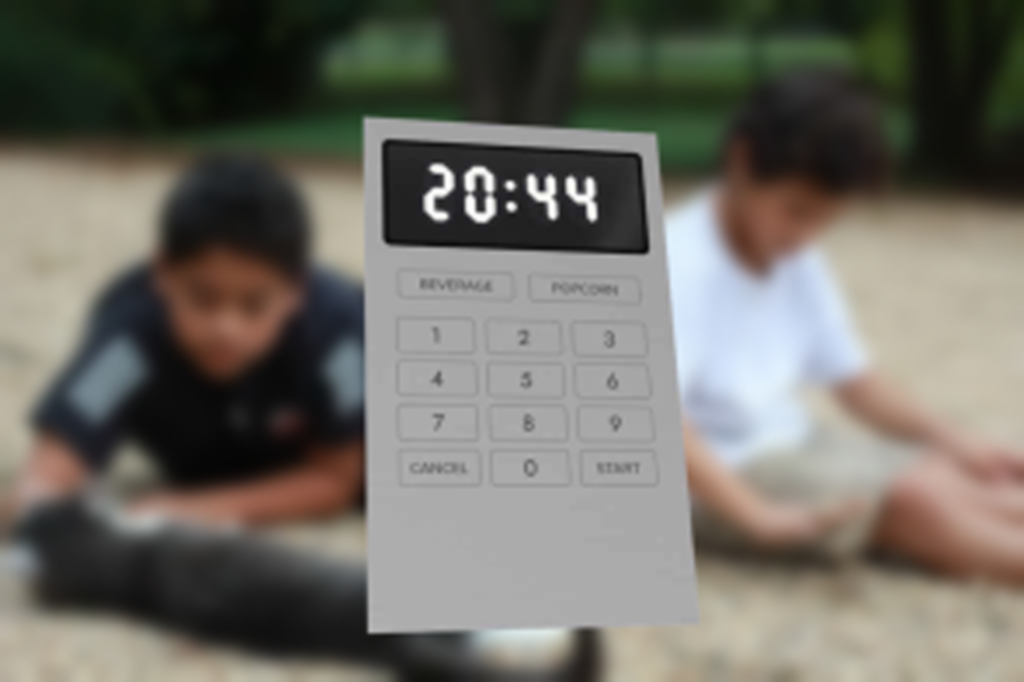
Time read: 20:44
